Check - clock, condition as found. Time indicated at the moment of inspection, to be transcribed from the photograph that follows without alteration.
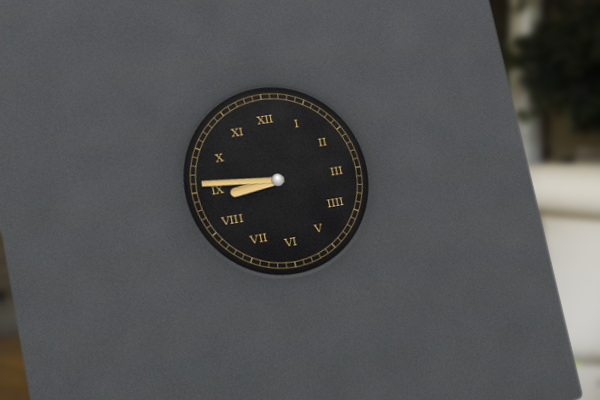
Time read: 8:46
